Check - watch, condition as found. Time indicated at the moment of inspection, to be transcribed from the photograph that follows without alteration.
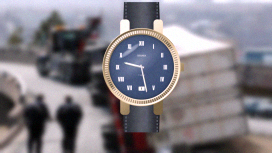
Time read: 9:28
